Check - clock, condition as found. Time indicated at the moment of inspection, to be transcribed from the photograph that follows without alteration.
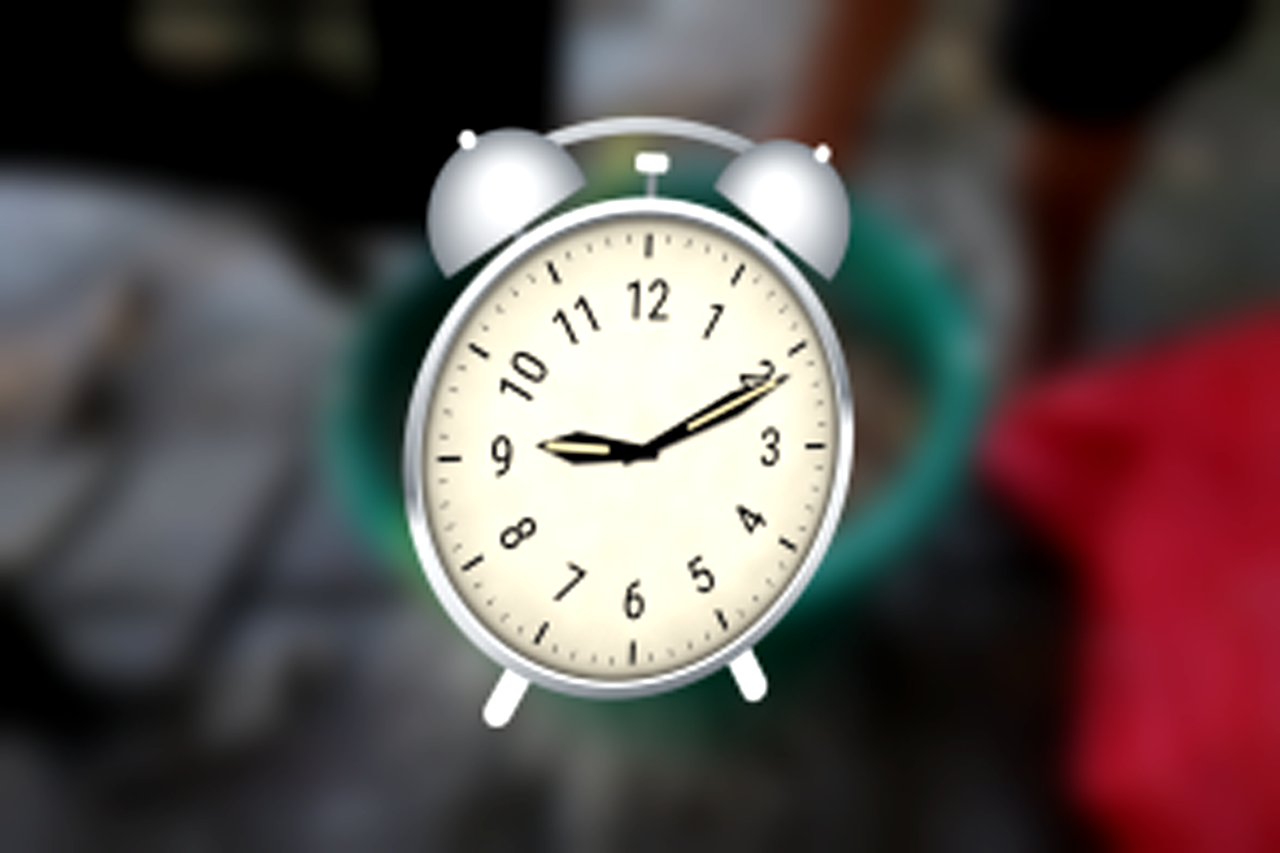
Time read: 9:11
